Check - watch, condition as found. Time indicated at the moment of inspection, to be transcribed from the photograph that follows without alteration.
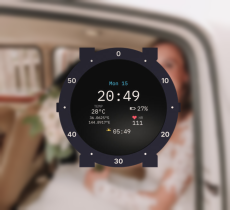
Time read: 20:49
